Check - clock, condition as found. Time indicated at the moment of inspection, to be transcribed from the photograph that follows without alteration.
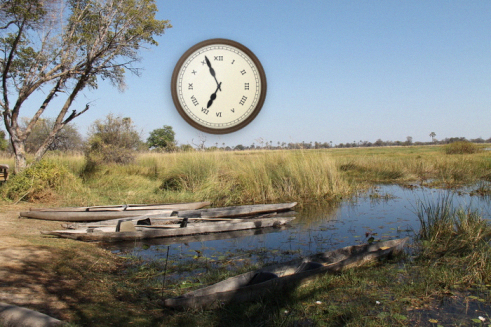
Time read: 6:56
